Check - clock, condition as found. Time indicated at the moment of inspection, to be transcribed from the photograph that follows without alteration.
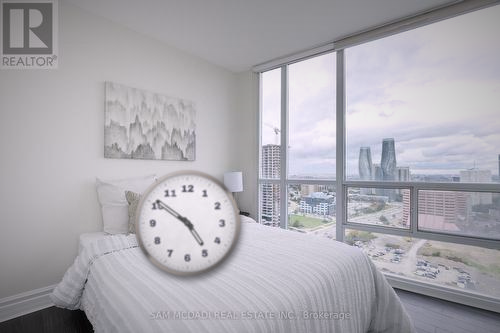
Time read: 4:51
